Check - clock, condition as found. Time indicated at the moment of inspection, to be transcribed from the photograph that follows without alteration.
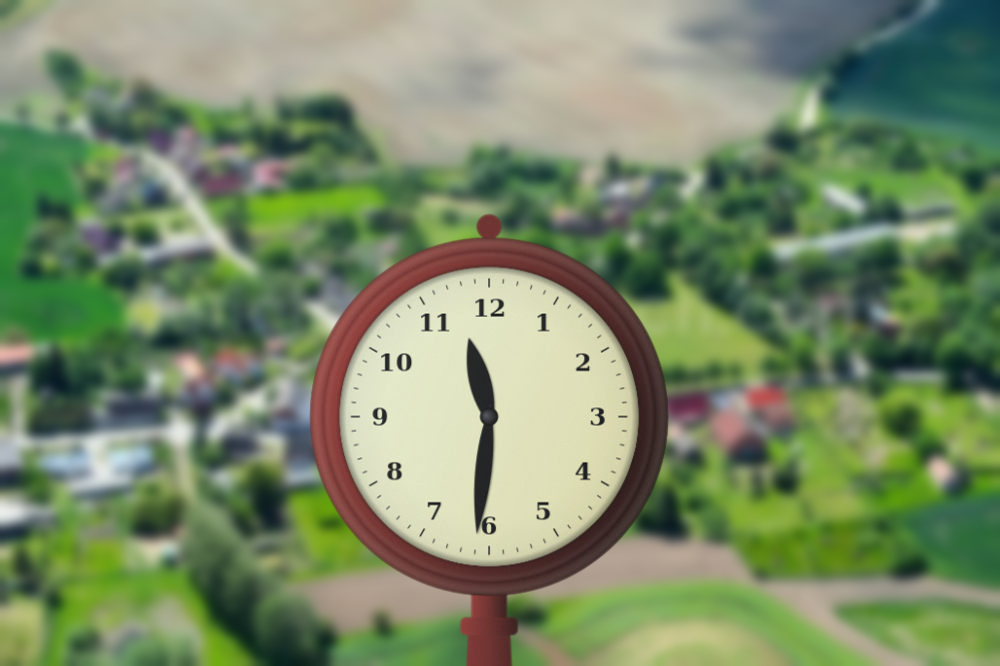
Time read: 11:31
